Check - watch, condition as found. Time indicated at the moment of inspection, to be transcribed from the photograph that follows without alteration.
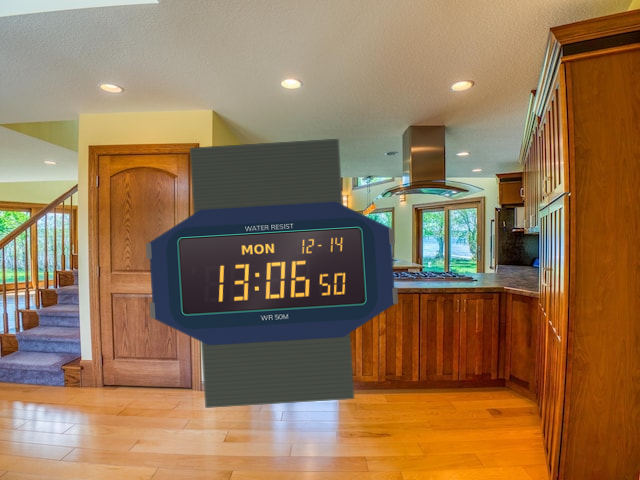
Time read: 13:06:50
